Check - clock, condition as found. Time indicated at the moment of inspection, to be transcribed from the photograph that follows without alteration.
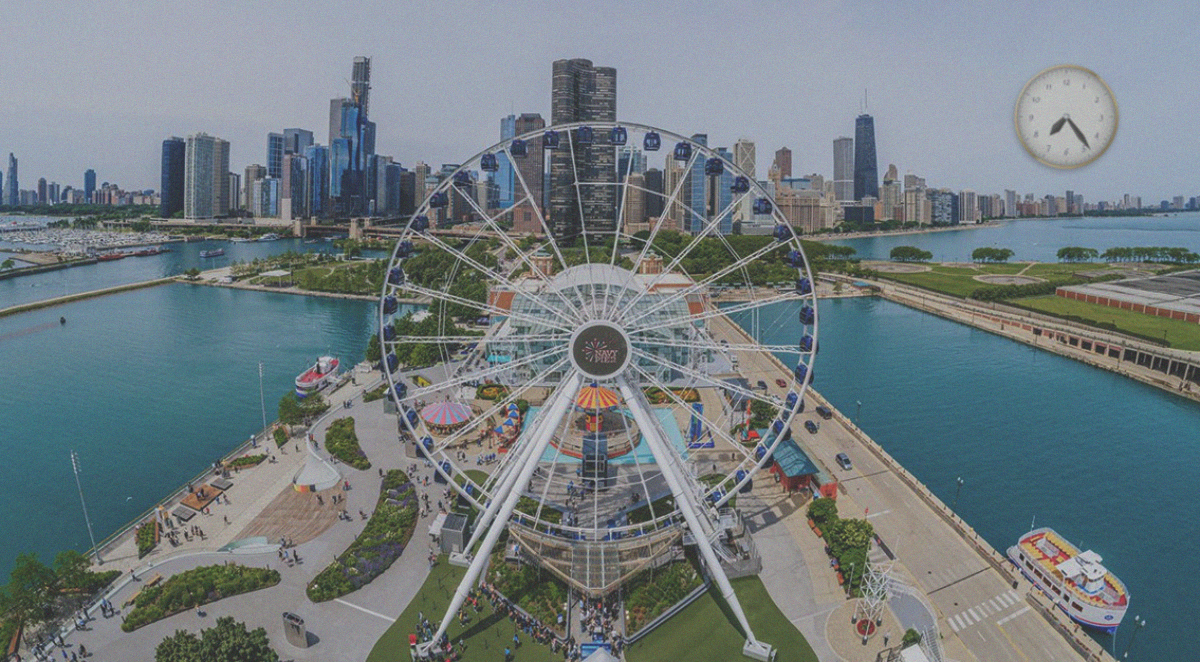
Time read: 7:24
